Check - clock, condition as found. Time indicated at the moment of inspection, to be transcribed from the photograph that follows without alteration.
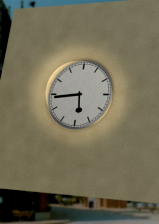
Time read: 5:44
